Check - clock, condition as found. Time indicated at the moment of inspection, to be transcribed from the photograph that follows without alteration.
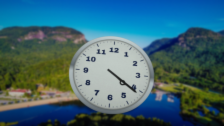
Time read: 4:21
